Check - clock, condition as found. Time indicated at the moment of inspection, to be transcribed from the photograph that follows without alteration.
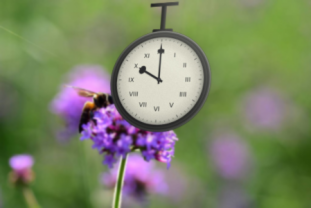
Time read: 10:00
